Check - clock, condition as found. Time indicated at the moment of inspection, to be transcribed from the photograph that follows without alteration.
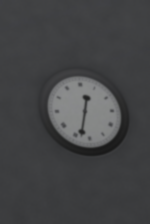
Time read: 12:33
